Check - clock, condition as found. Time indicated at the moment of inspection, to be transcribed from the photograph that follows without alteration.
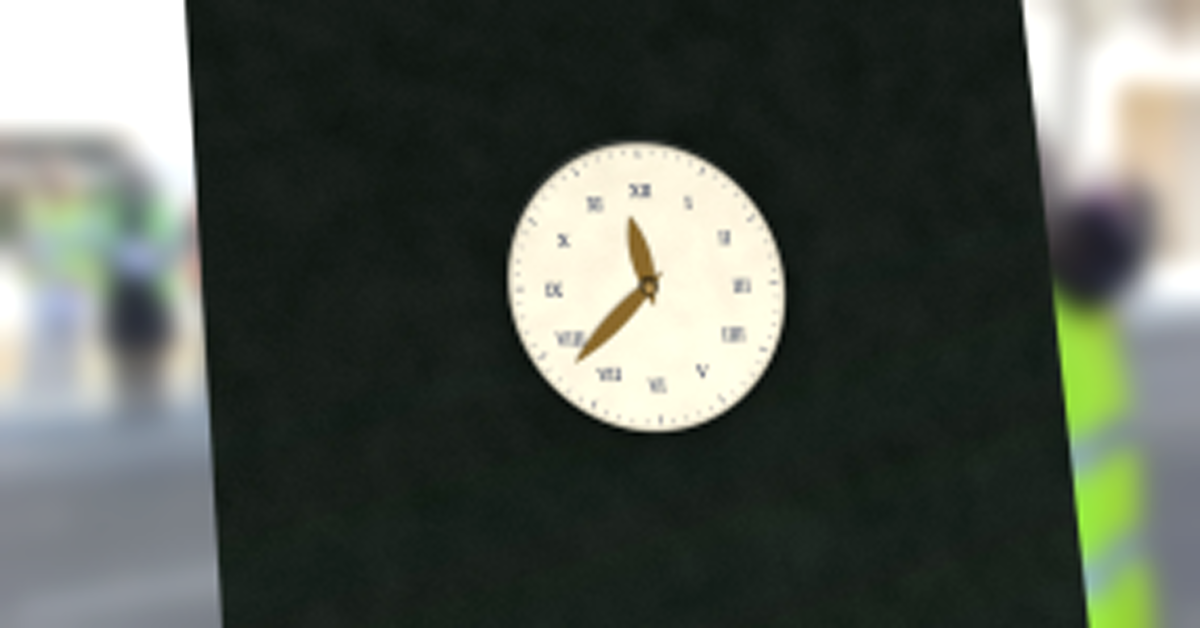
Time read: 11:38
